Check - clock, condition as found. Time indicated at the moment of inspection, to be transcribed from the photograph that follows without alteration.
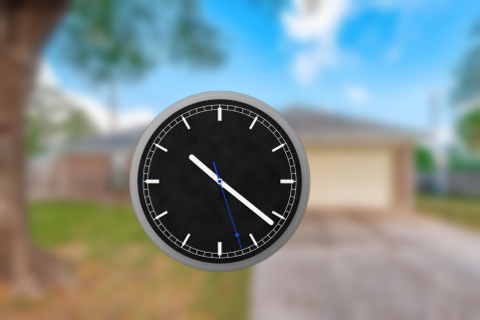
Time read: 10:21:27
